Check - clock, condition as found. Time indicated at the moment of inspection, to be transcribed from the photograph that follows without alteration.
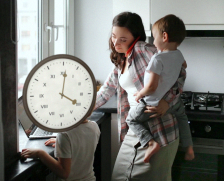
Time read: 4:01
